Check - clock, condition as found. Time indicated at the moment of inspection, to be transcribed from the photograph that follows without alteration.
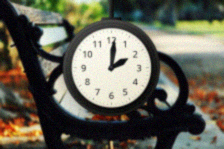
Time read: 2:01
